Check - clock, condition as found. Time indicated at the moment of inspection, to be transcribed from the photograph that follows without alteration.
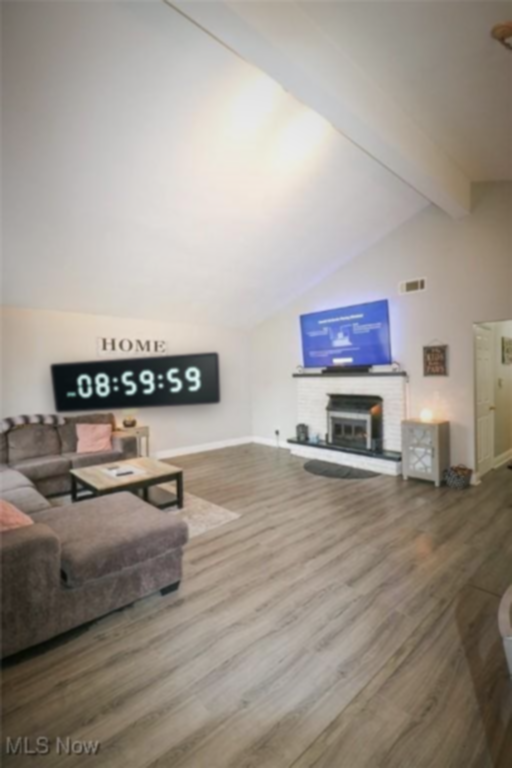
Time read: 8:59:59
